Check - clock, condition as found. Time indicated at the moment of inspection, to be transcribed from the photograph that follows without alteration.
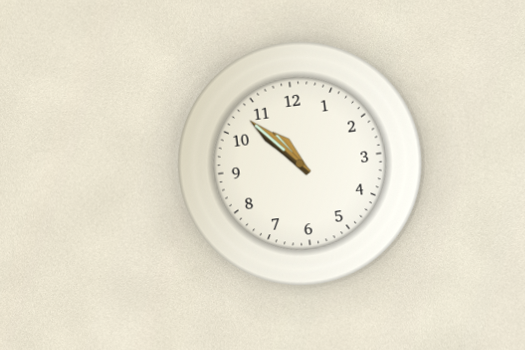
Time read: 10:53
